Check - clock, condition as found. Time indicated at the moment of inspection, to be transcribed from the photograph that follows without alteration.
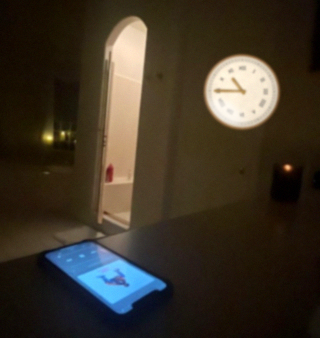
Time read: 10:45
